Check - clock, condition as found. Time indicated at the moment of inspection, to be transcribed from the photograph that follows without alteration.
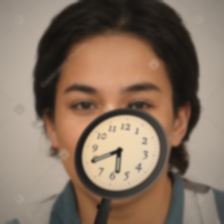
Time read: 5:40
